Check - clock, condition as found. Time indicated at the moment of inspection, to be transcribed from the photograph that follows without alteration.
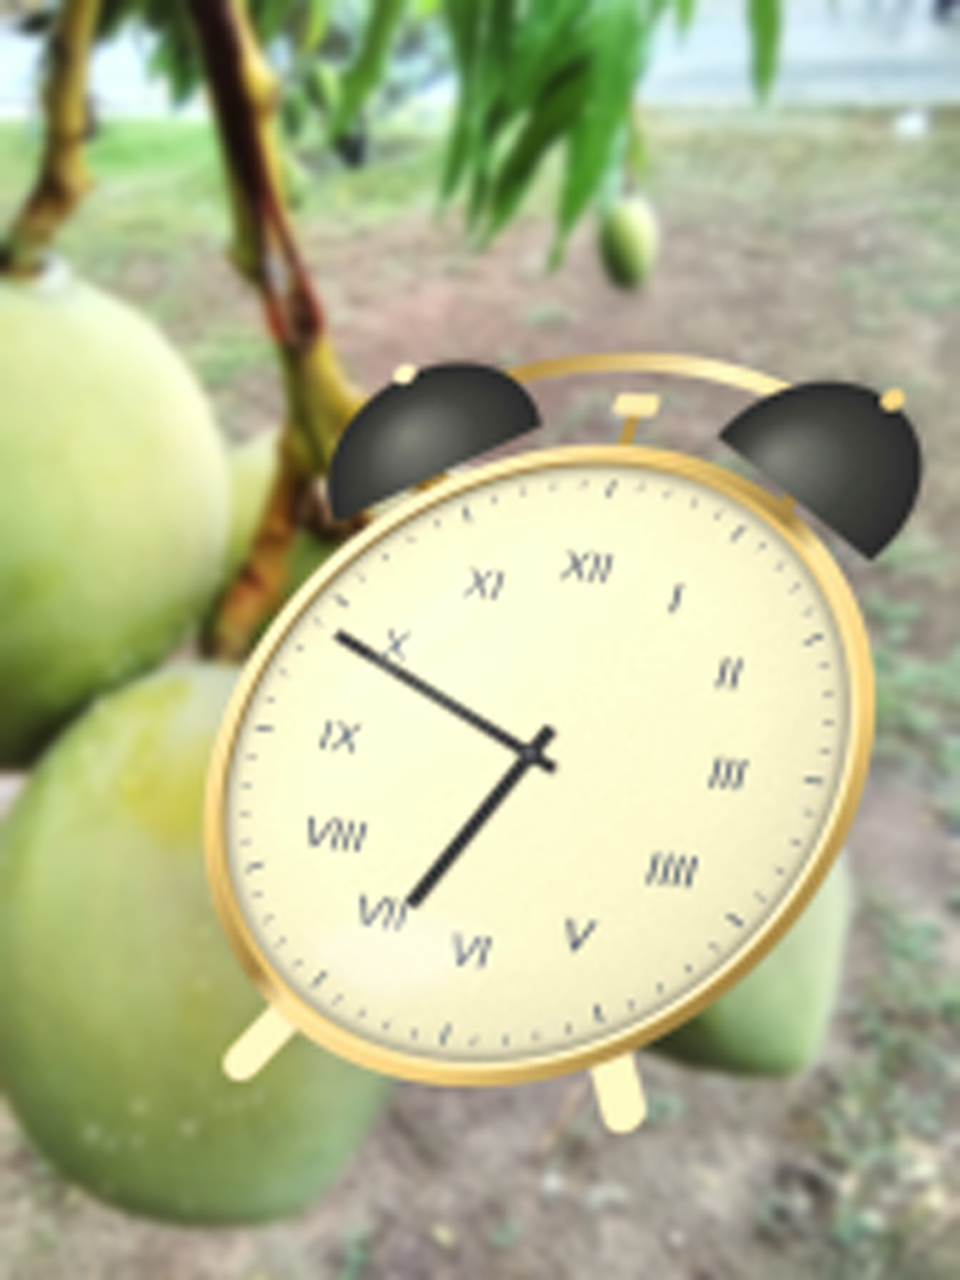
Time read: 6:49
